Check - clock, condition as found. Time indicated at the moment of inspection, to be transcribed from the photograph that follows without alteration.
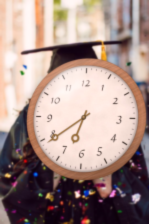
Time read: 6:39
